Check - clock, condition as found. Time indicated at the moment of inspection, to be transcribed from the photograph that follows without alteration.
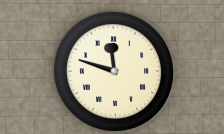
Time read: 11:48
